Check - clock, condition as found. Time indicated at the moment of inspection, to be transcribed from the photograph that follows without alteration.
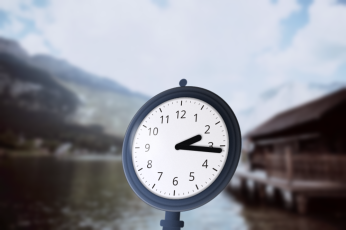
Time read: 2:16
